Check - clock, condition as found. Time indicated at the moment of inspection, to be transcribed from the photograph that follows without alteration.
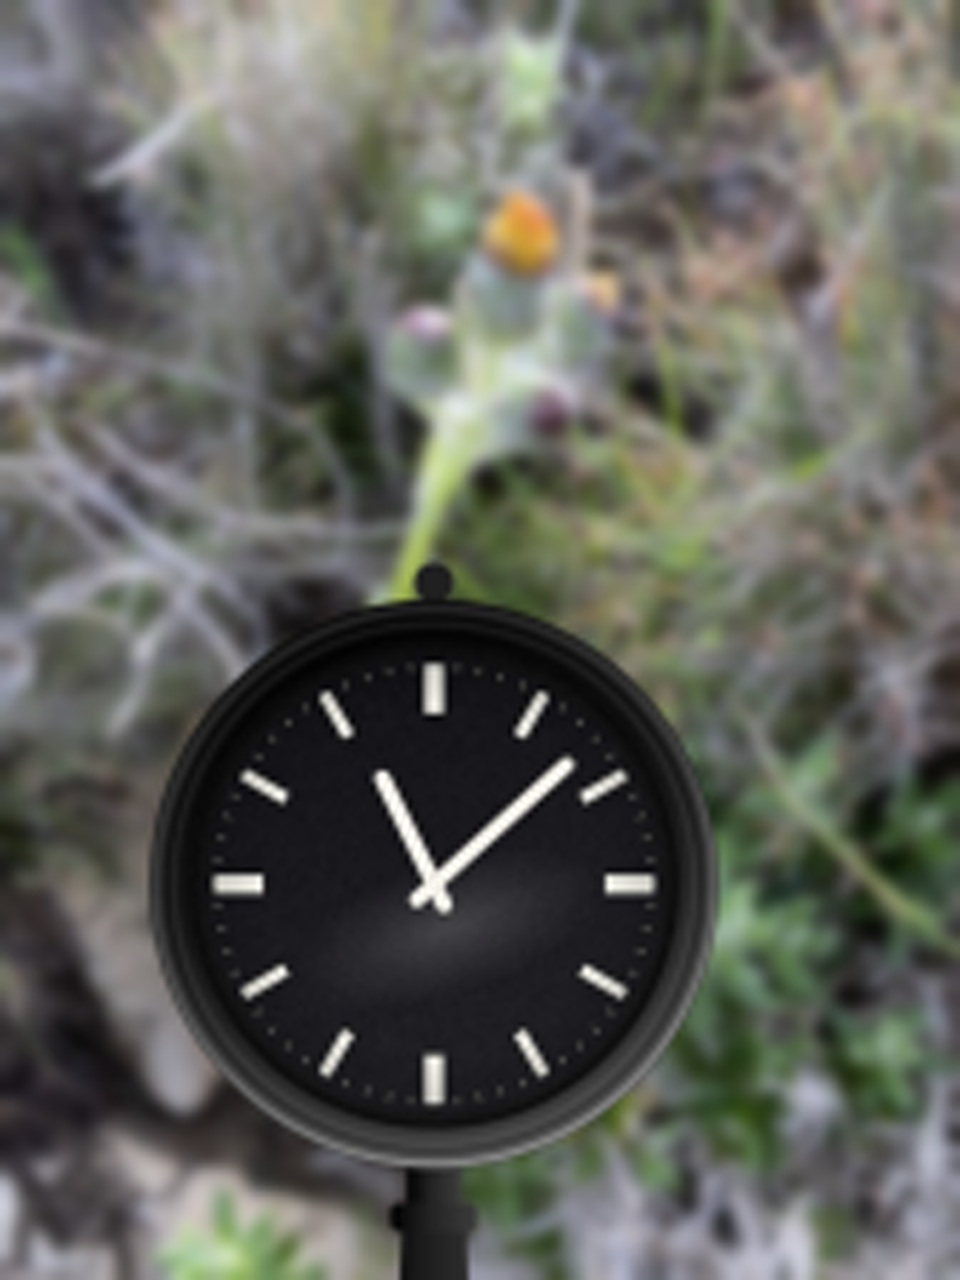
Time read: 11:08
